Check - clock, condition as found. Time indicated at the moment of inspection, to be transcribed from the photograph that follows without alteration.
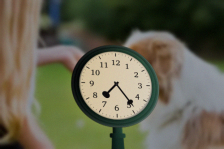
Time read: 7:24
